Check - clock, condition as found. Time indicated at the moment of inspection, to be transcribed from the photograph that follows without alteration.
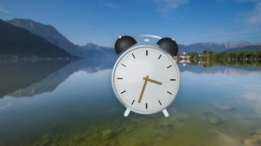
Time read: 3:33
